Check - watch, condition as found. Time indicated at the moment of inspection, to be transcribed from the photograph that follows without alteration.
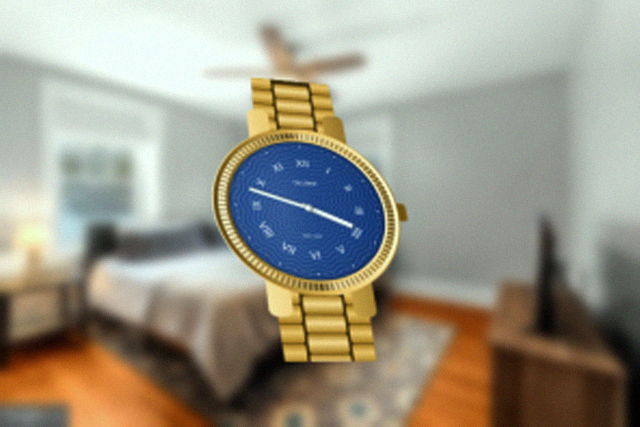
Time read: 3:48
